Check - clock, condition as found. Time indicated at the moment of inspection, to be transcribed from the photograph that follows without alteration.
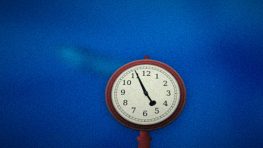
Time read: 4:56
